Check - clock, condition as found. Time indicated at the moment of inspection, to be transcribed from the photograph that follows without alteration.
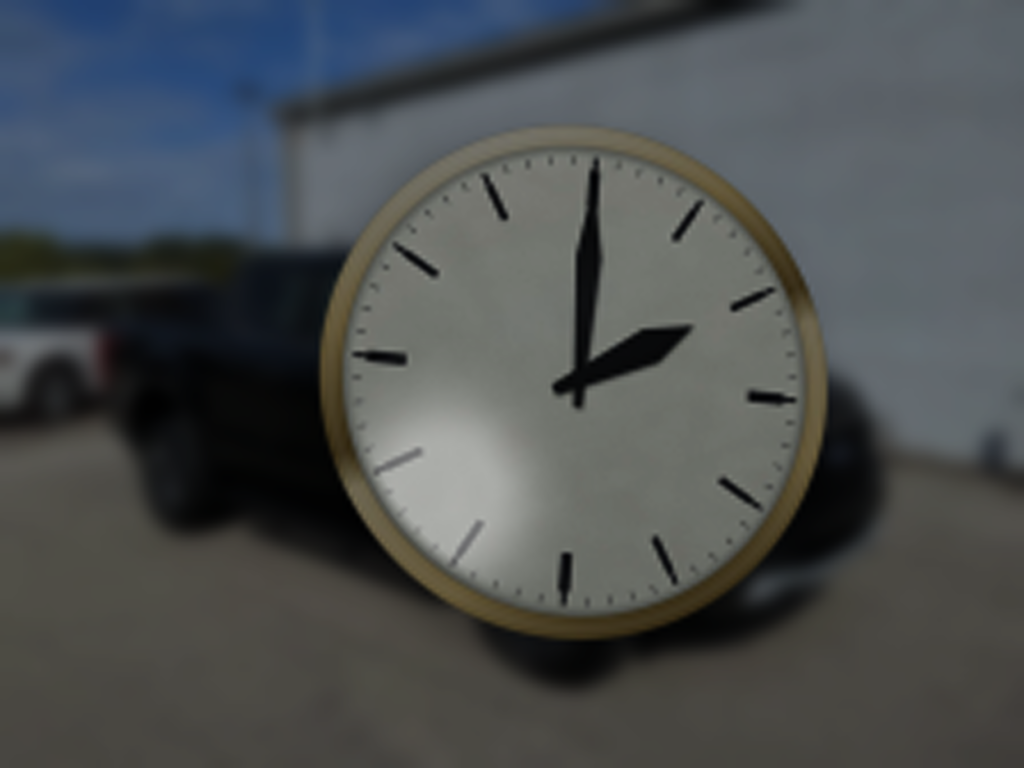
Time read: 2:00
